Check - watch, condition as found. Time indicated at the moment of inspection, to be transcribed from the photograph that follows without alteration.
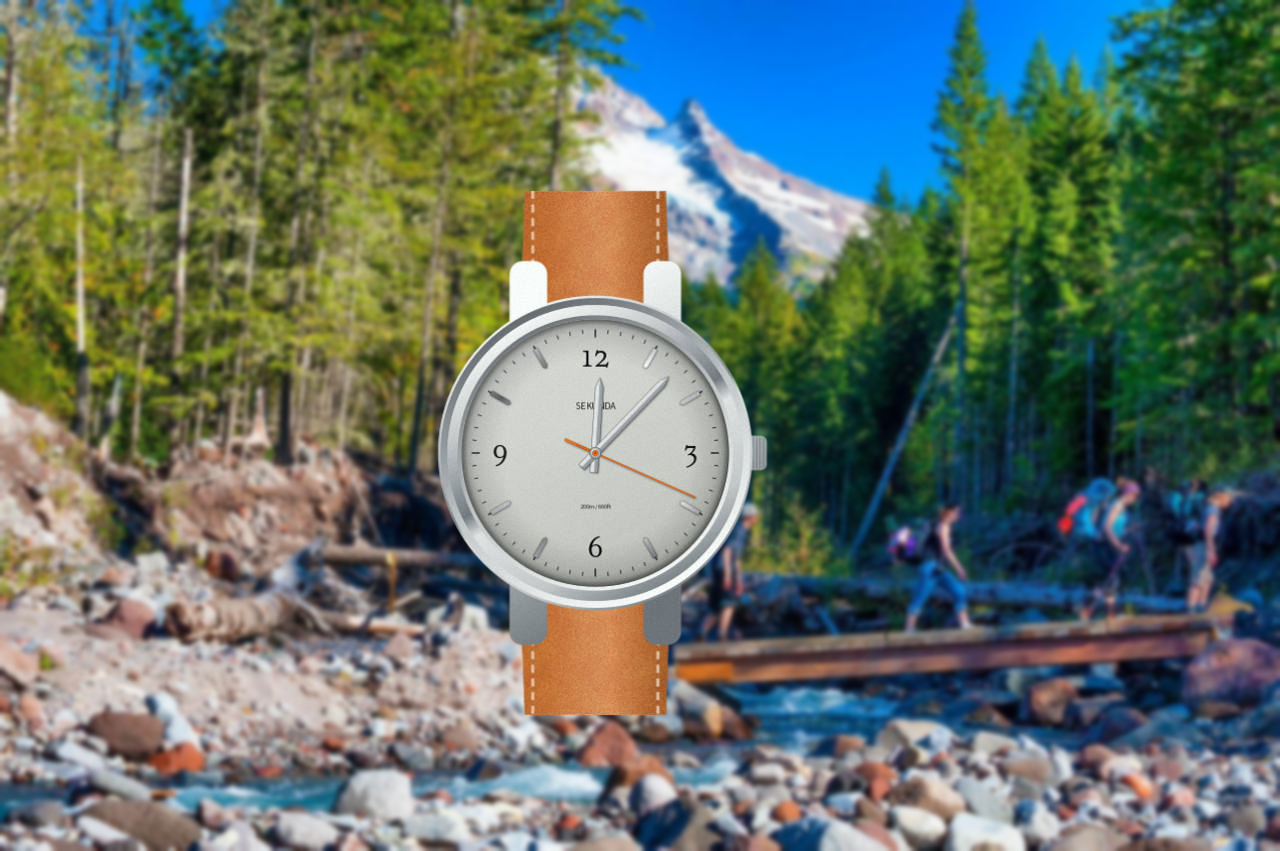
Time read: 12:07:19
